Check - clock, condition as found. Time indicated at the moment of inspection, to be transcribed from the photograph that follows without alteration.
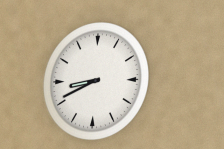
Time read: 8:41
